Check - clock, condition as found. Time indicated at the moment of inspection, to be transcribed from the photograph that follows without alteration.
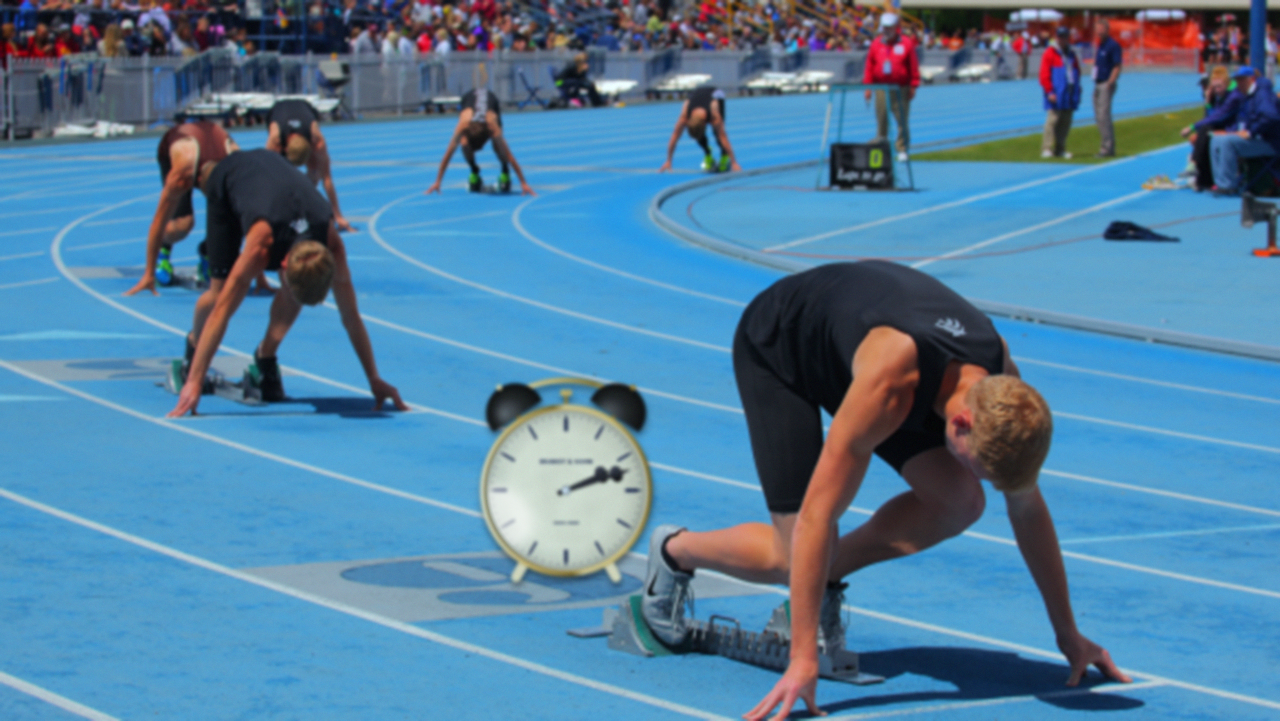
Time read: 2:12
